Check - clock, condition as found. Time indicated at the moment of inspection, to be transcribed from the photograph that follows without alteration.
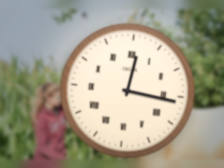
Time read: 12:16
